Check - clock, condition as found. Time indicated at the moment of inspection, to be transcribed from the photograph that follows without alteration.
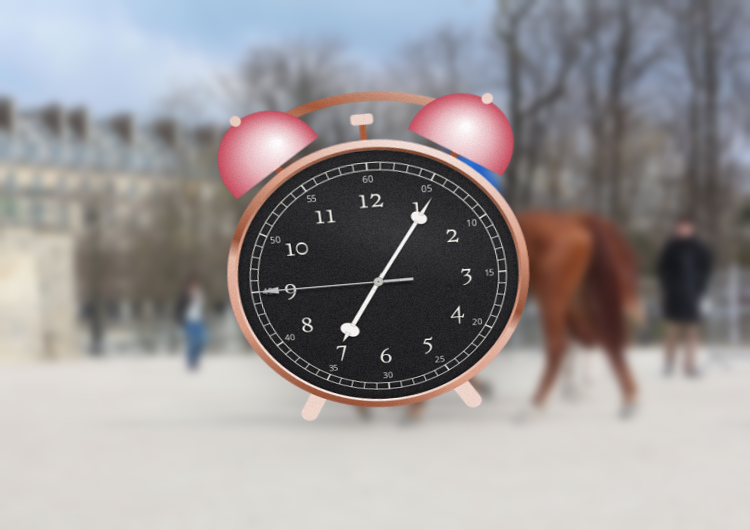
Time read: 7:05:45
